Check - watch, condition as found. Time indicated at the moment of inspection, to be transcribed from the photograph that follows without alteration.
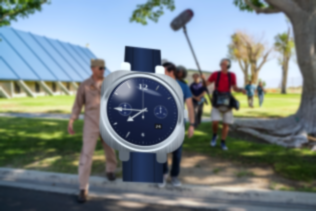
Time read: 7:45
